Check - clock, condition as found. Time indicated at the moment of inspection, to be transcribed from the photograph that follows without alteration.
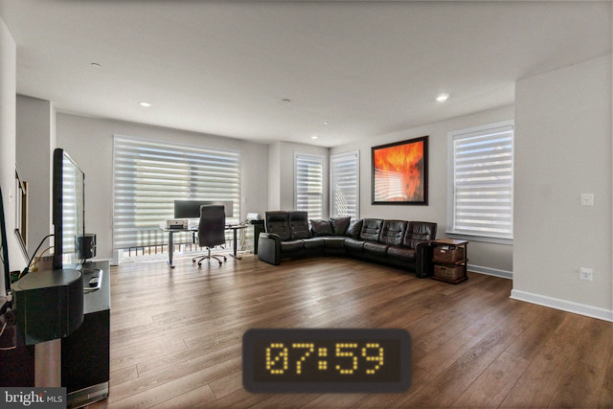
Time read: 7:59
